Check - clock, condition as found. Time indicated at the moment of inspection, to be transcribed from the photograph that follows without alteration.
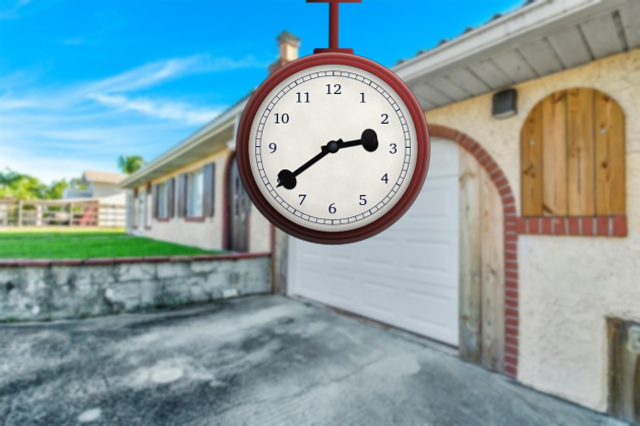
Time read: 2:39
